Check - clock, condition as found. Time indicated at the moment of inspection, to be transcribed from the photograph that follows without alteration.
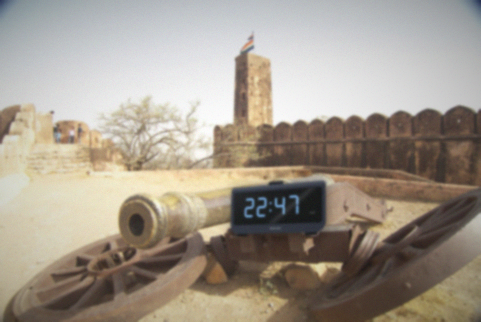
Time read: 22:47
